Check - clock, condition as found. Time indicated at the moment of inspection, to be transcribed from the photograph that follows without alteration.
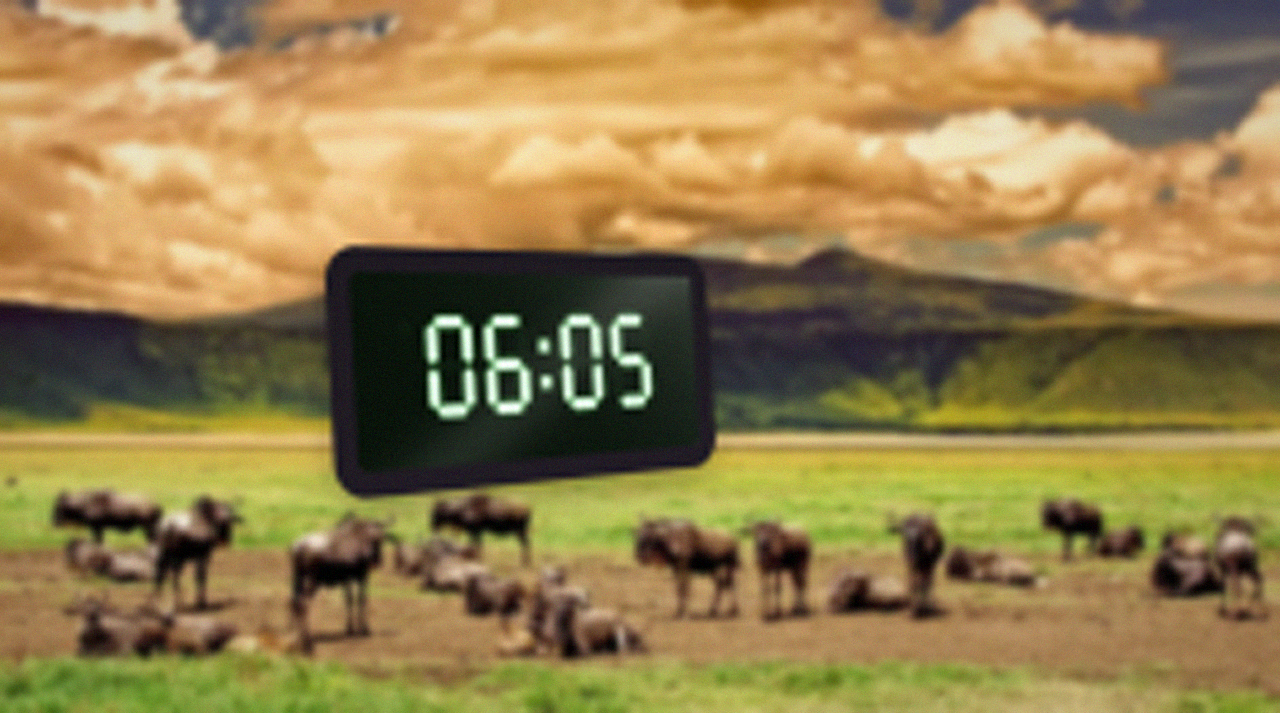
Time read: 6:05
